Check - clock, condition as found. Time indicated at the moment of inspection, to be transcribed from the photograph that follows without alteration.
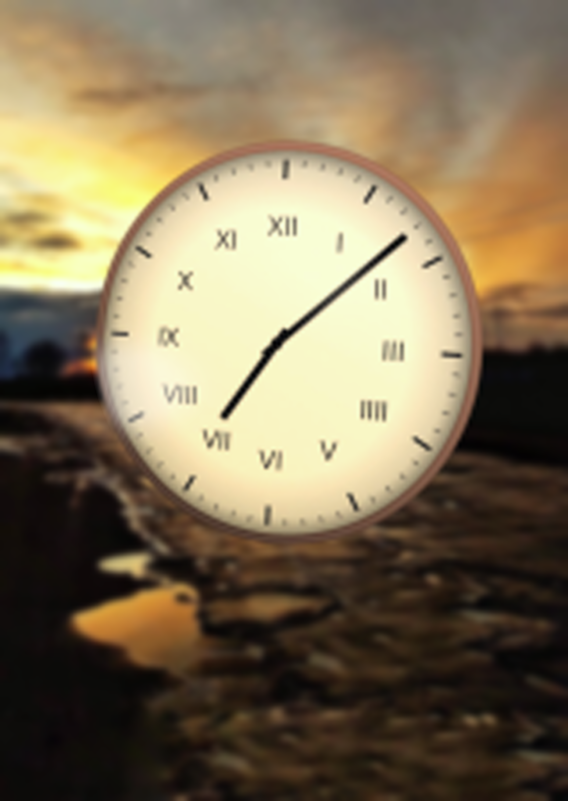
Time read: 7:08
